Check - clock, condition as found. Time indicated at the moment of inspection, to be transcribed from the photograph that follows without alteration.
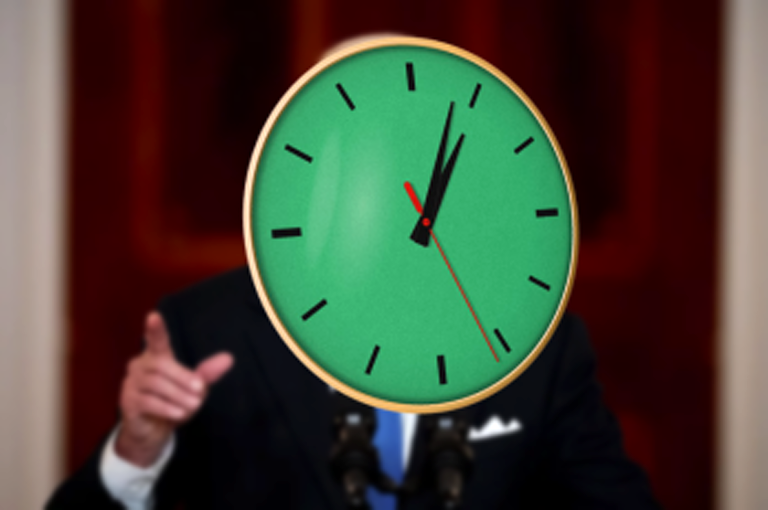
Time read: 1:03:26
